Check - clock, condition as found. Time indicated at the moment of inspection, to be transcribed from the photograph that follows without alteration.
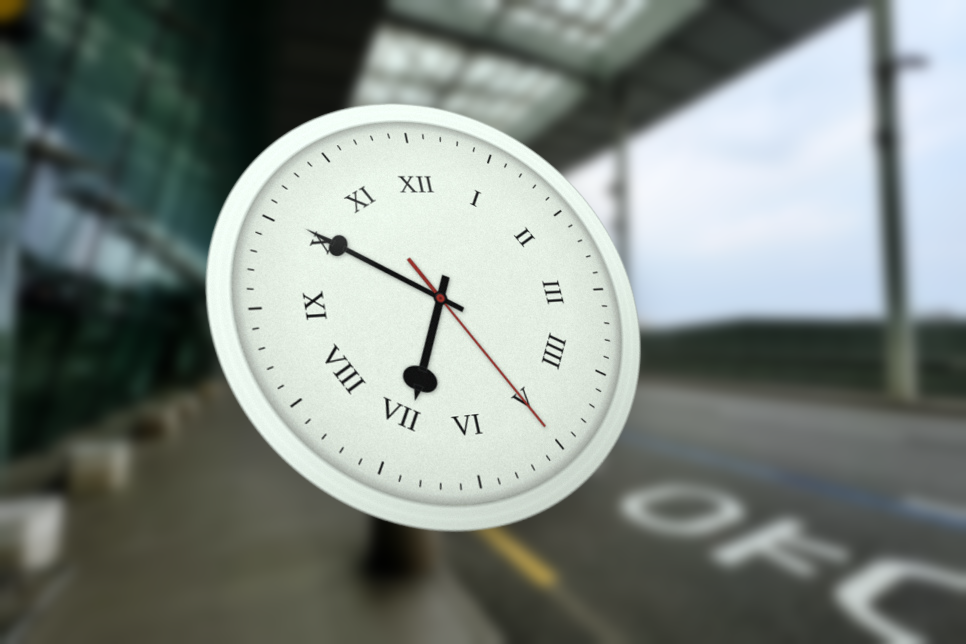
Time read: 6:50:25
